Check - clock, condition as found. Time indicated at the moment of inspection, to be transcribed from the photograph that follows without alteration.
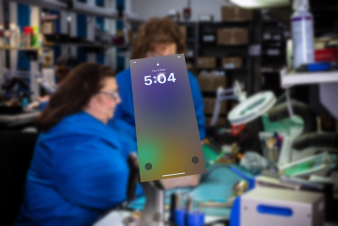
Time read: 5:04
